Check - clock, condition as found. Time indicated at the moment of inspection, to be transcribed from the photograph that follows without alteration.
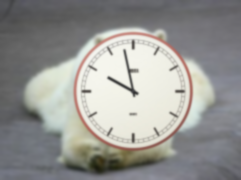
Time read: 9:58
